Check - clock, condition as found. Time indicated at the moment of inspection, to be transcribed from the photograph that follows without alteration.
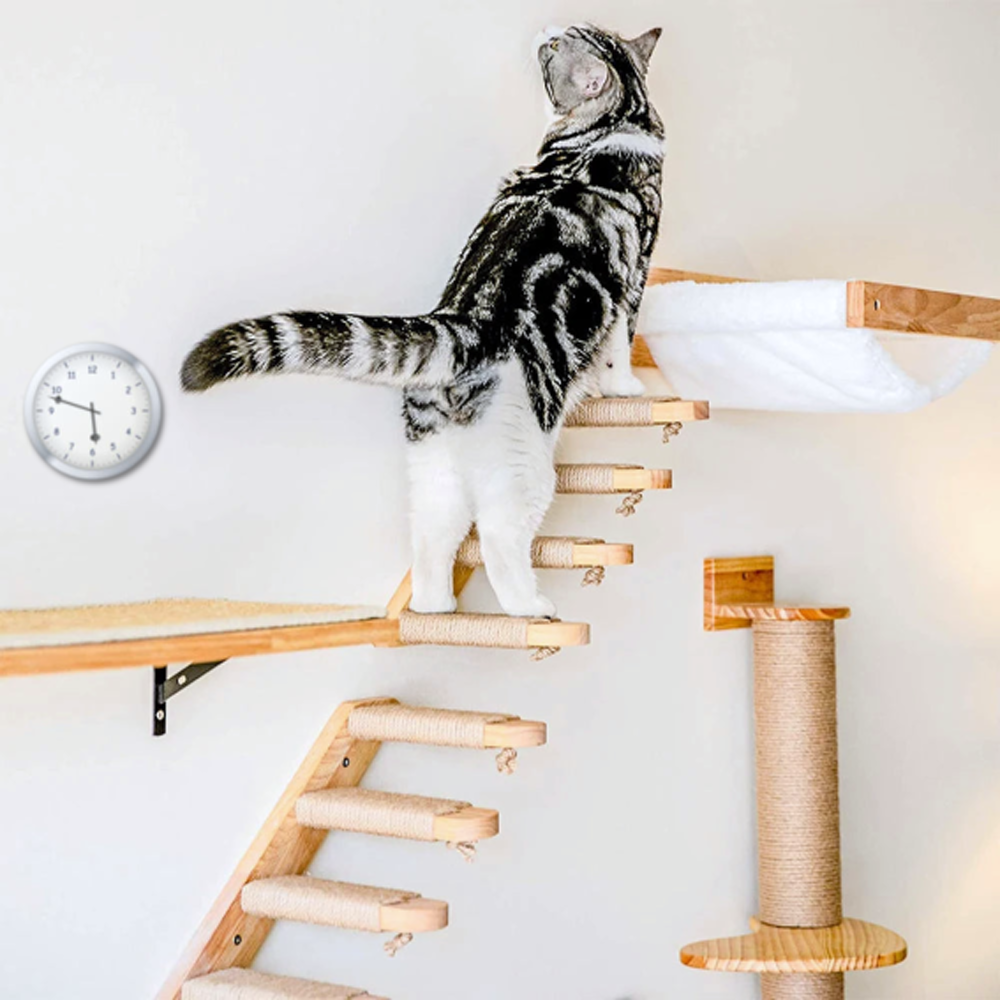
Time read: 5:48
